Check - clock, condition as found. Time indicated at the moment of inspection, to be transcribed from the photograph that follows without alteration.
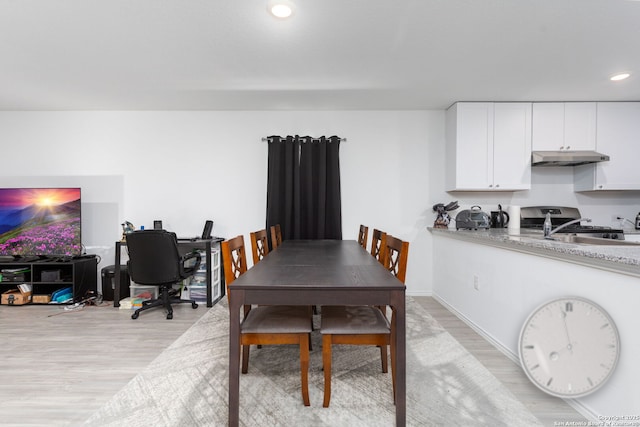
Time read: 7:58
